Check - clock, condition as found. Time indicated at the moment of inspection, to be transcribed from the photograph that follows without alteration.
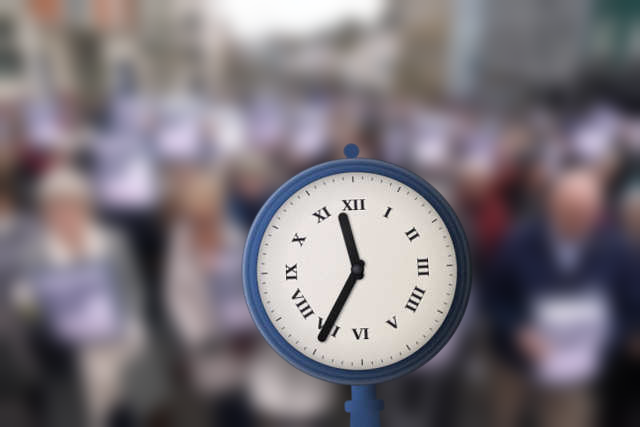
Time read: 11:35
